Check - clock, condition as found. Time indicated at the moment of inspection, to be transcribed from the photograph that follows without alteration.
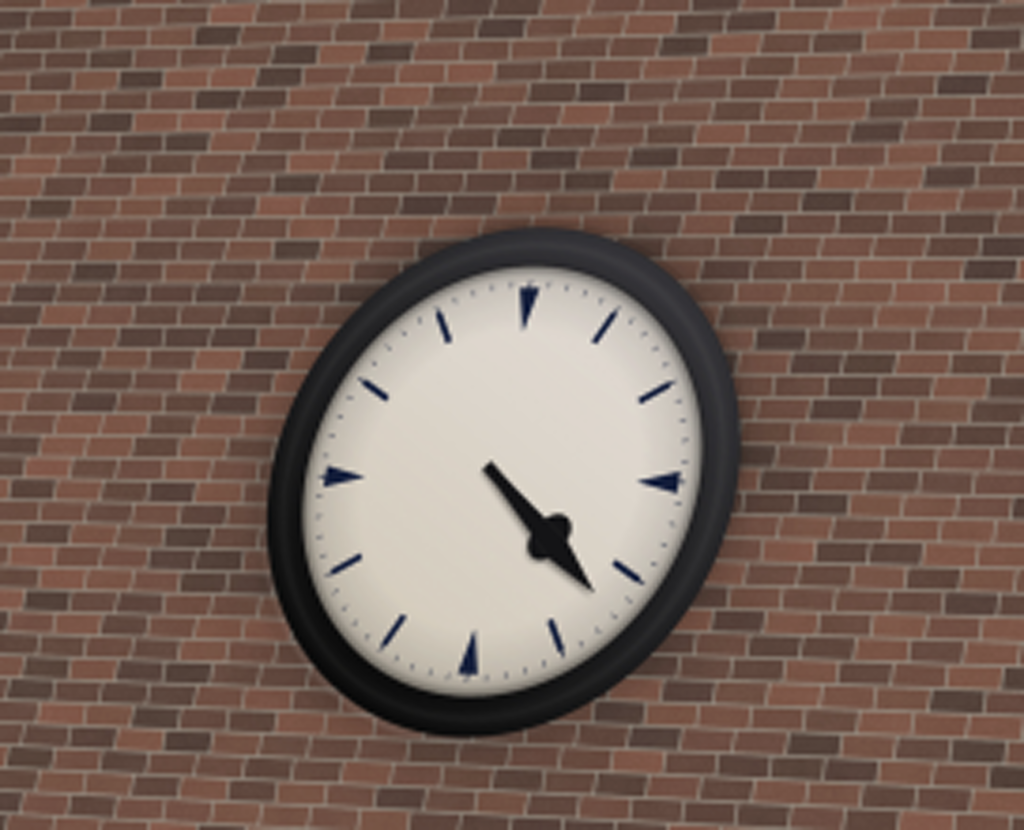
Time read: 4:22
